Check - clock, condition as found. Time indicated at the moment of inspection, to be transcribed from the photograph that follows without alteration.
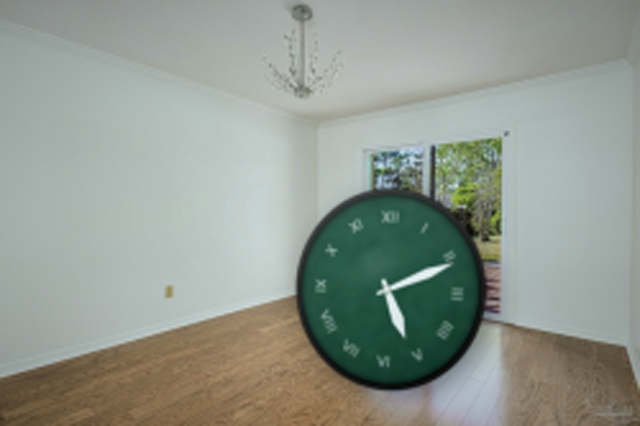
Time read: 5:11
